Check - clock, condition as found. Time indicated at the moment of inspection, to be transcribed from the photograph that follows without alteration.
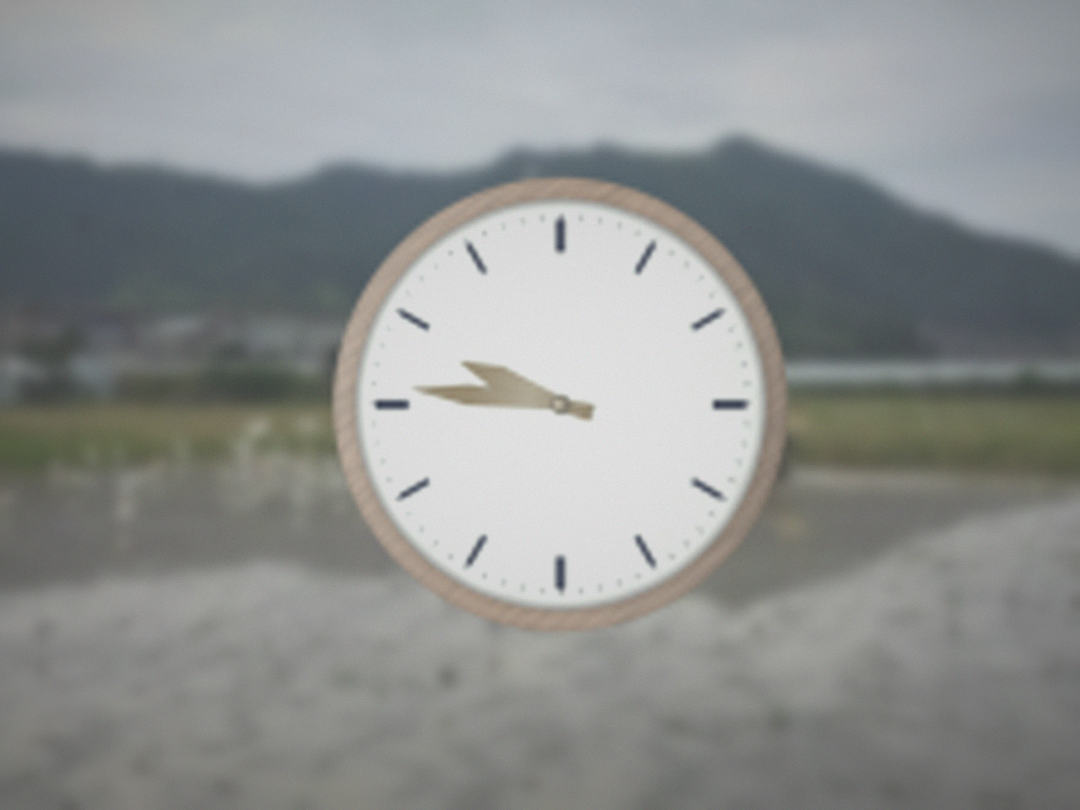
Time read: 9:46
